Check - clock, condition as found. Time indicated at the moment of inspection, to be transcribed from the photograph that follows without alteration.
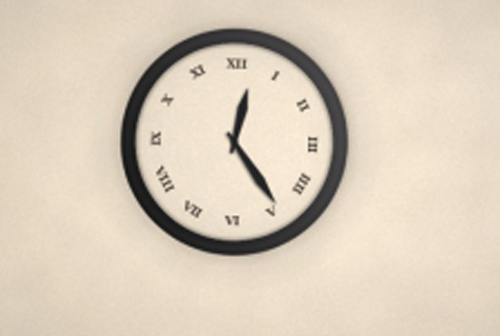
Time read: 12:24
